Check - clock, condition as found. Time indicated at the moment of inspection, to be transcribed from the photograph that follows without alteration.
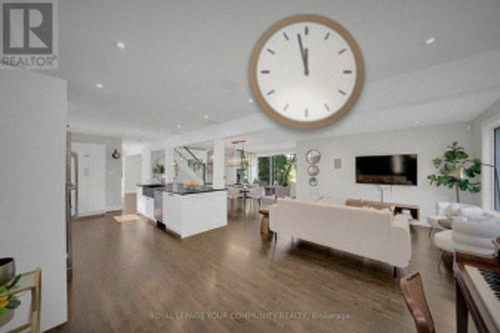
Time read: 11:58
